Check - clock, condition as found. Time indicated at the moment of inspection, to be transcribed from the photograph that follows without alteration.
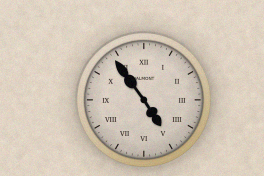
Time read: 4:54
